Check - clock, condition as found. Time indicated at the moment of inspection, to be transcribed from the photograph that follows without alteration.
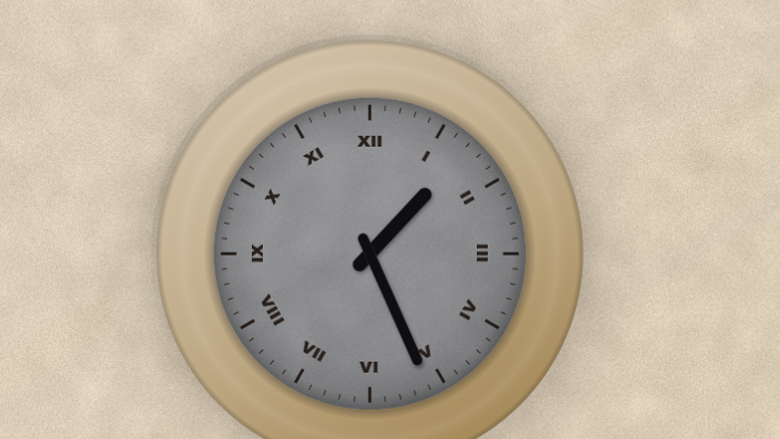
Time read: 1:26
